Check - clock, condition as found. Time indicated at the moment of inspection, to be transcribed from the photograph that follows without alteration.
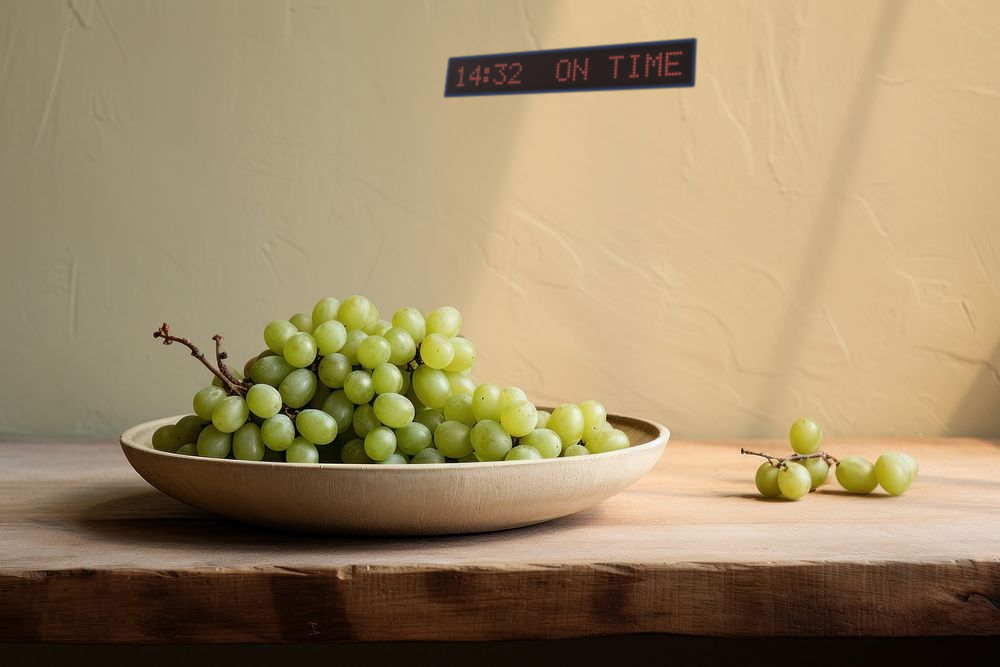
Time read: 14:32
